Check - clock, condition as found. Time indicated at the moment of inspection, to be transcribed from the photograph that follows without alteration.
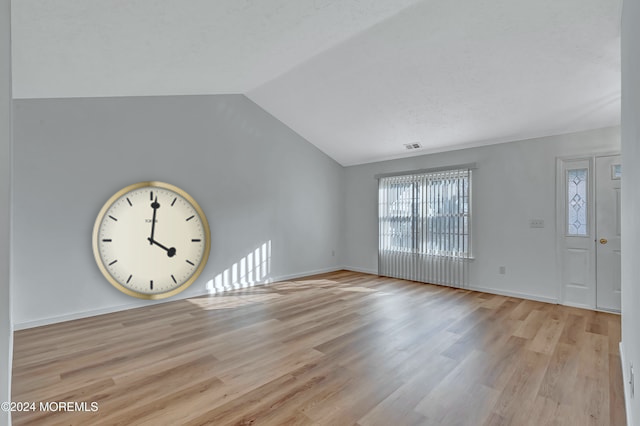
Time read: 4:01
